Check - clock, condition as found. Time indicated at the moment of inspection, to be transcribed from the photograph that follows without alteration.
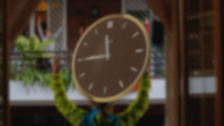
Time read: 11:45
